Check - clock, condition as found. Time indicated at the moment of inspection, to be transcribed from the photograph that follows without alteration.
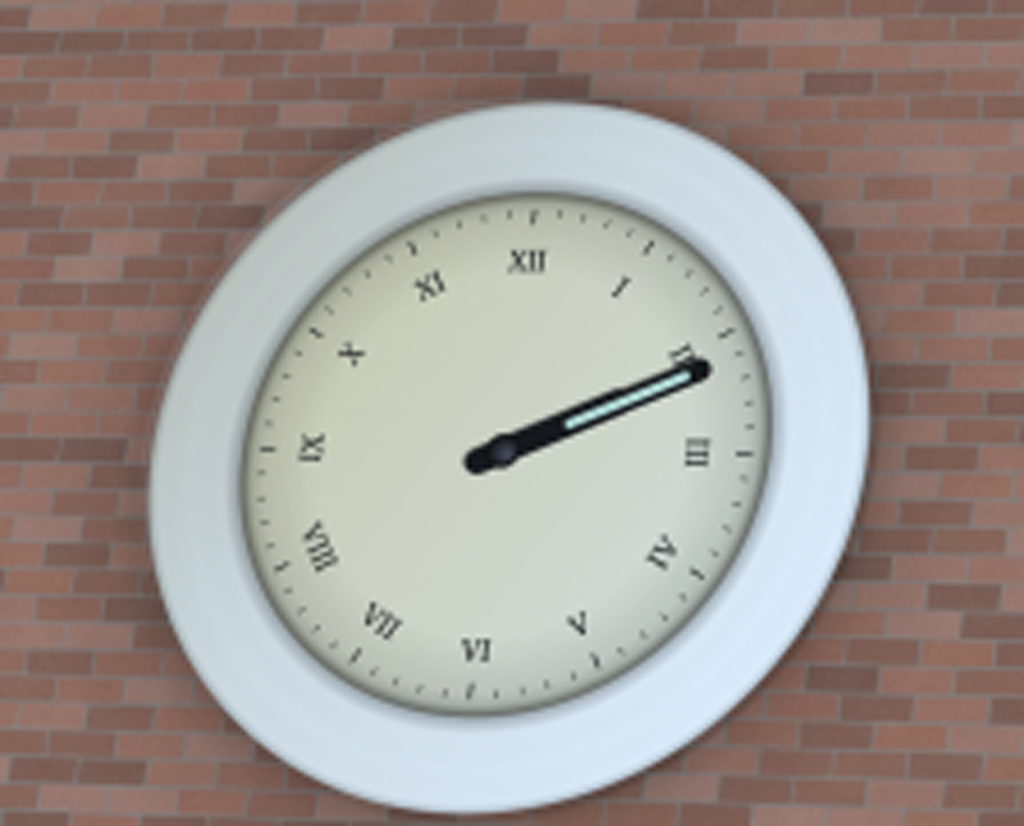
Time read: 2:11
